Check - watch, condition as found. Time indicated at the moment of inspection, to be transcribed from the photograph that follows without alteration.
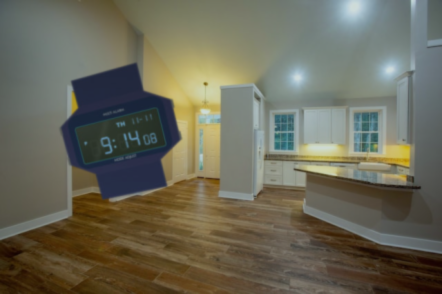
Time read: 9:14:08
